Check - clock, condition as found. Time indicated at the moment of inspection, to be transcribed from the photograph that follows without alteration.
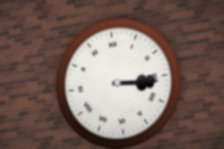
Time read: 3:16
